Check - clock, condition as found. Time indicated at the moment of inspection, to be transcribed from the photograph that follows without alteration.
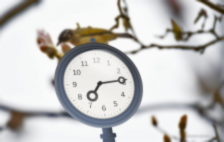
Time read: 7:14
